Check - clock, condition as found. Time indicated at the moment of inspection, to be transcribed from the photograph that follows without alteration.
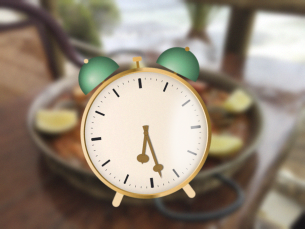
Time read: 6:28
